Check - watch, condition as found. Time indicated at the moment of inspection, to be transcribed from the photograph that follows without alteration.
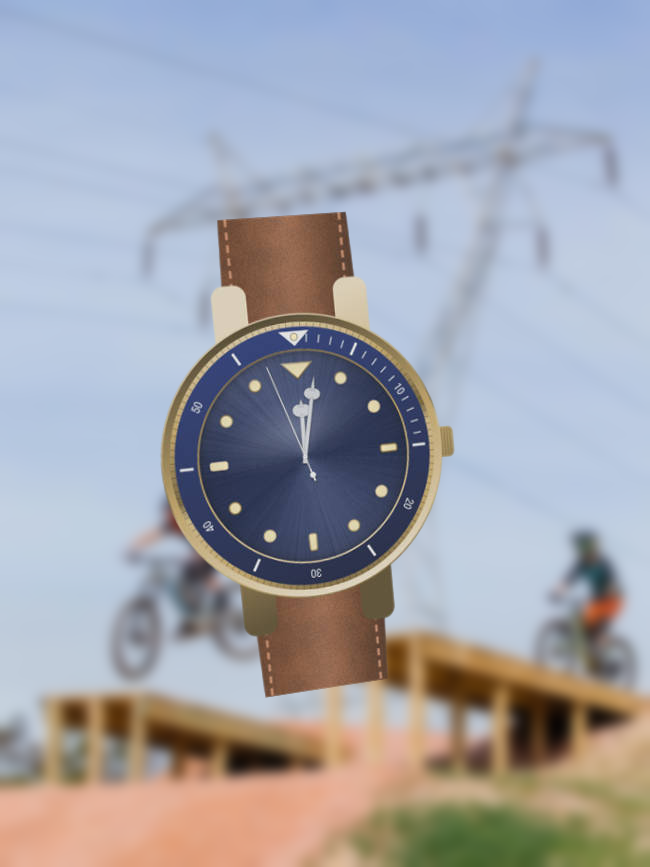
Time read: 12:01:57
